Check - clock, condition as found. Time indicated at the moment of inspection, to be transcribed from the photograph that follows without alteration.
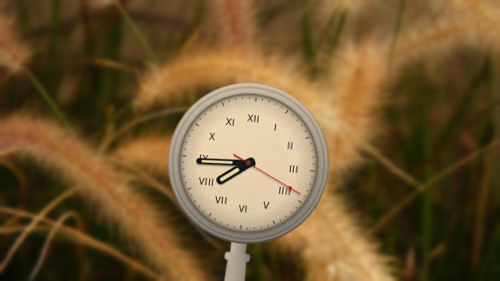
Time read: 7:44:19
